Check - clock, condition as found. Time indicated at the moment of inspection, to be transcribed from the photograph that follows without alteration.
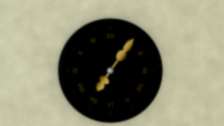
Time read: 7:06
